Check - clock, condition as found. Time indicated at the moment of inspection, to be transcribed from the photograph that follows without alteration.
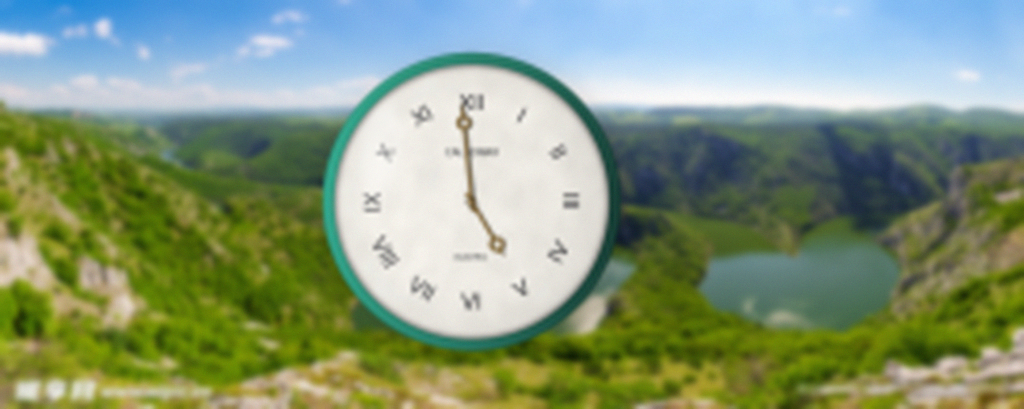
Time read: 4:59
